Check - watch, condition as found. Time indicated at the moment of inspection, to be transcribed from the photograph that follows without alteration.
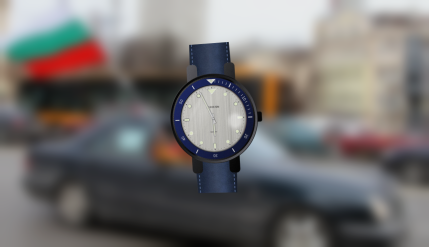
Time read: 5:56
